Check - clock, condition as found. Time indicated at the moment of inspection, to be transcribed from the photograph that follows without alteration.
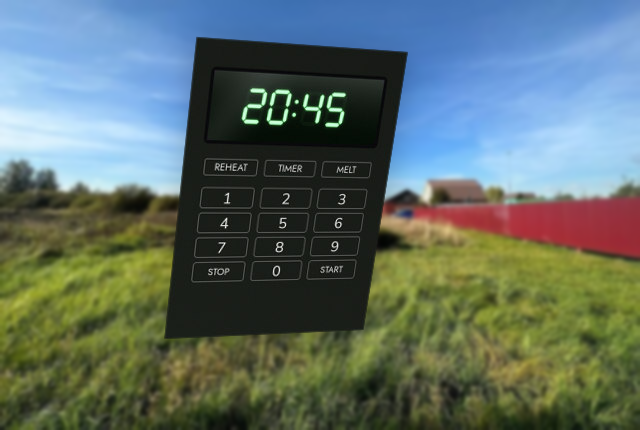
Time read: 20:45
